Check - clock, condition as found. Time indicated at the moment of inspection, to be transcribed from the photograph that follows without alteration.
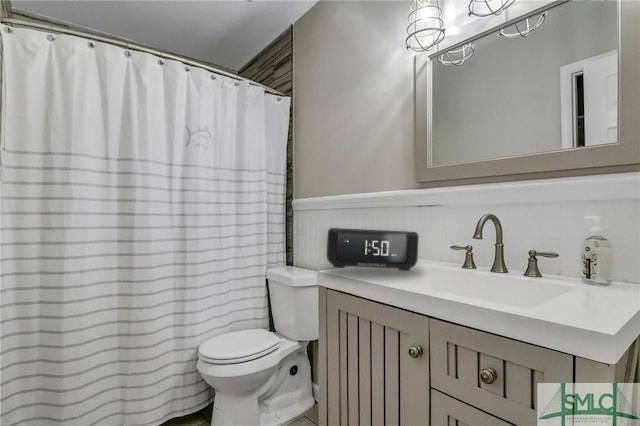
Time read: 1:50
